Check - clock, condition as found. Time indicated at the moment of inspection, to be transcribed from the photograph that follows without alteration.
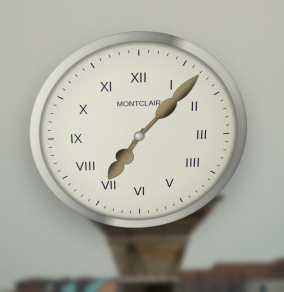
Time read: 7:07
